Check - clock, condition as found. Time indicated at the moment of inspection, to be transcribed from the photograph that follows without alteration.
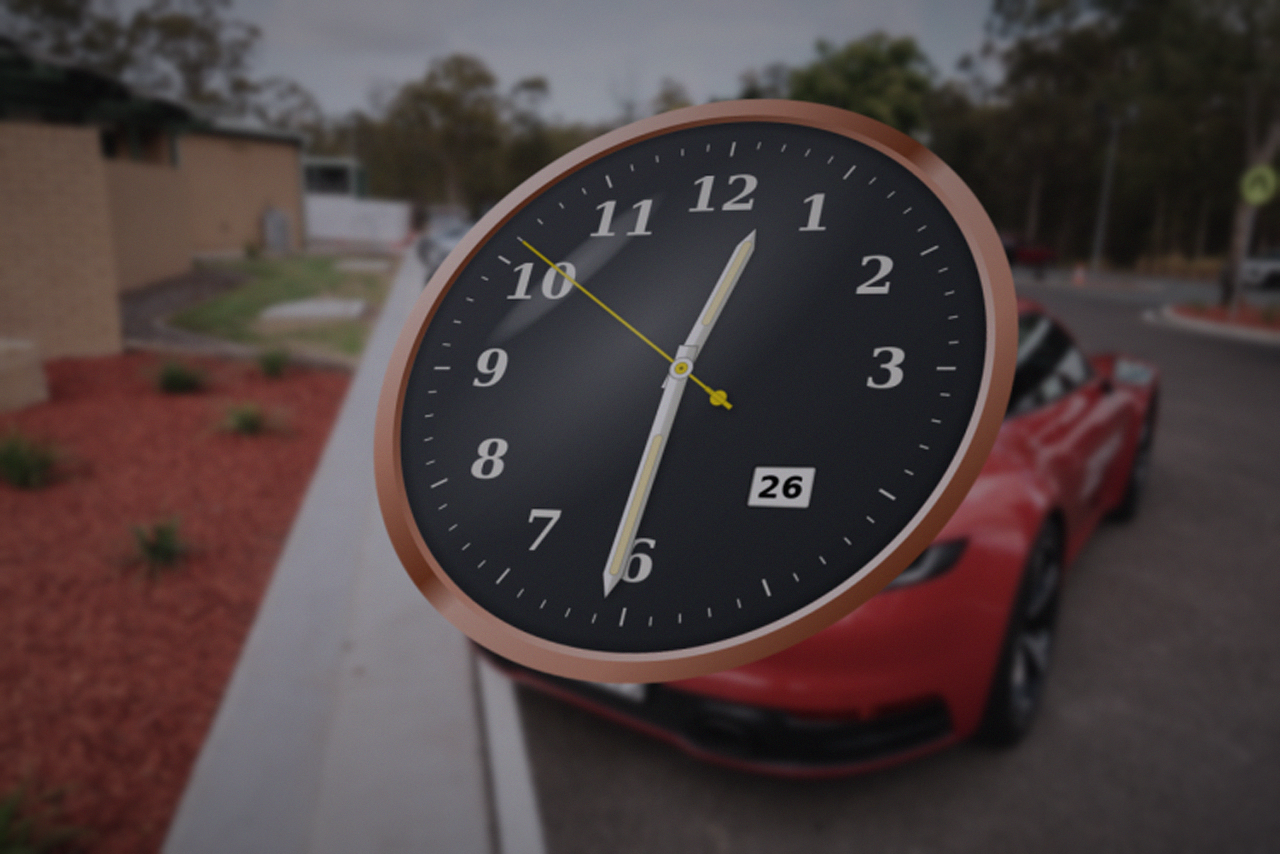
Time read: 12:30:51
